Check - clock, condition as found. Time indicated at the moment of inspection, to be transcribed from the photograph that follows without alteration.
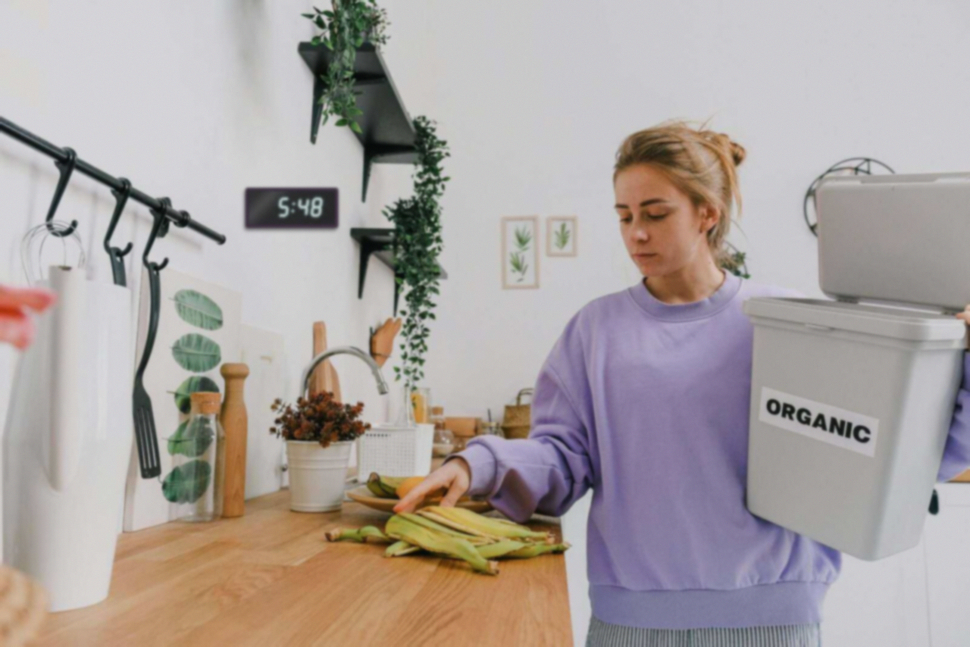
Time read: 5:48
